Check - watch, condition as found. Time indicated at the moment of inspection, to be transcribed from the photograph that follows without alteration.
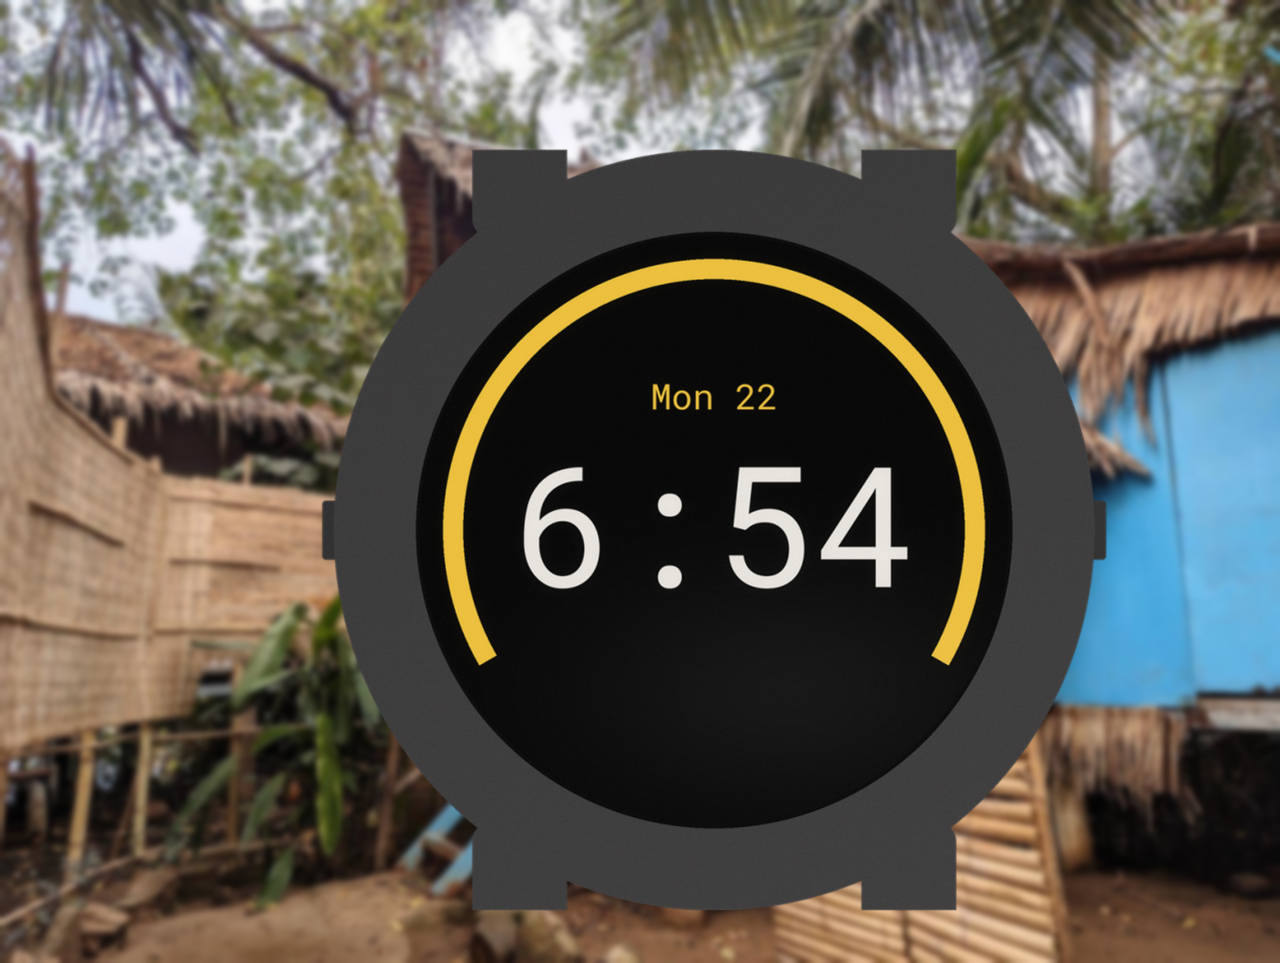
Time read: 6:54
